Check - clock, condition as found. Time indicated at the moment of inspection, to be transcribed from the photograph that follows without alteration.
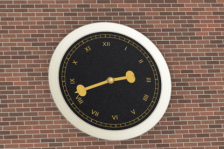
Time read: 2:42
